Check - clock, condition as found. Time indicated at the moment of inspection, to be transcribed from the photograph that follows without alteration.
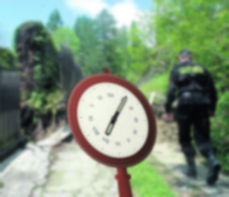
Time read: 7:06
